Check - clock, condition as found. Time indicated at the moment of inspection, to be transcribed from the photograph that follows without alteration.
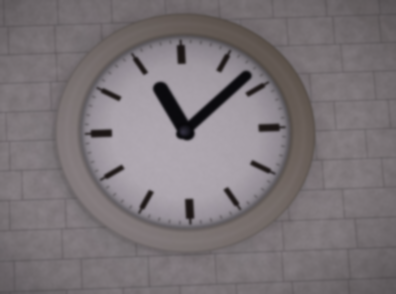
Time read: 11:08
